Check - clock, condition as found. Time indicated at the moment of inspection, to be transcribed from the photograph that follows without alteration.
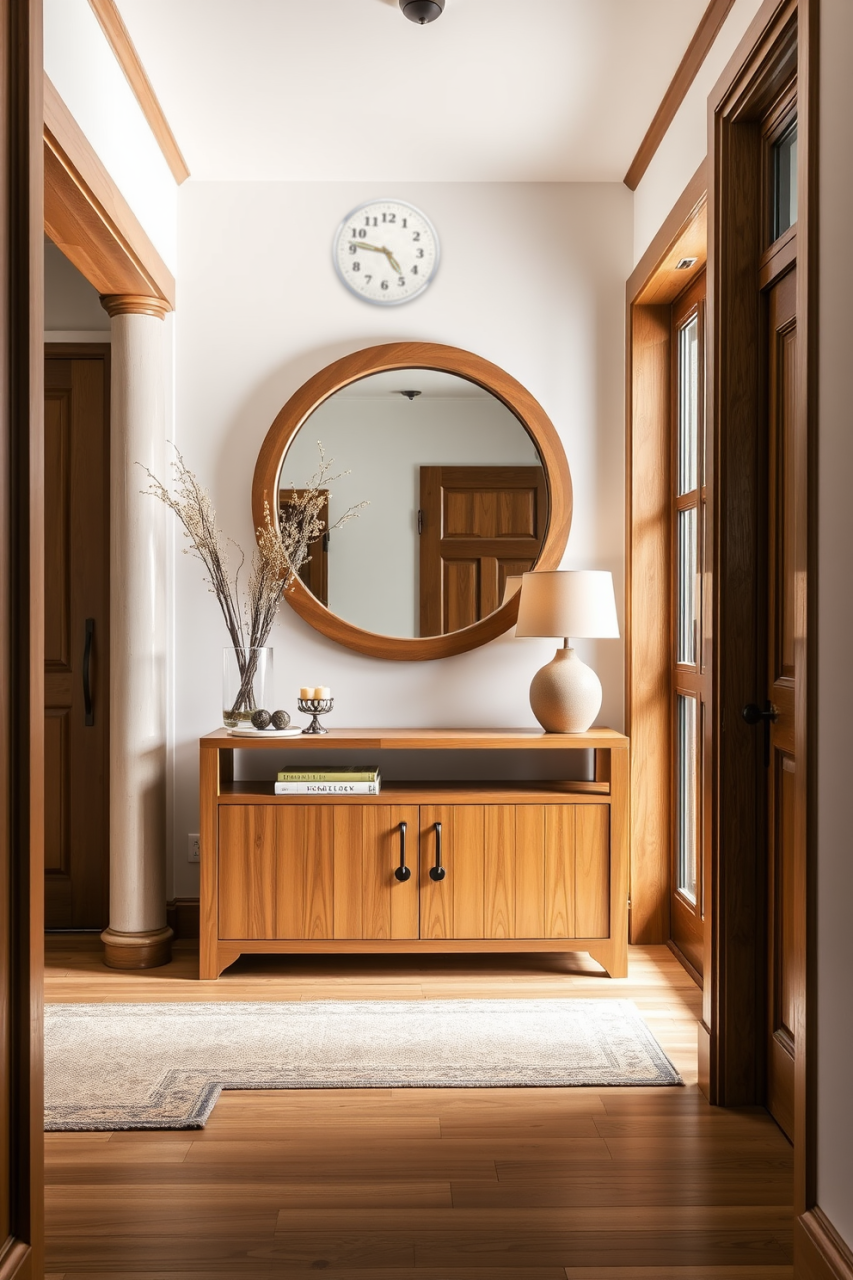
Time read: 4:47
